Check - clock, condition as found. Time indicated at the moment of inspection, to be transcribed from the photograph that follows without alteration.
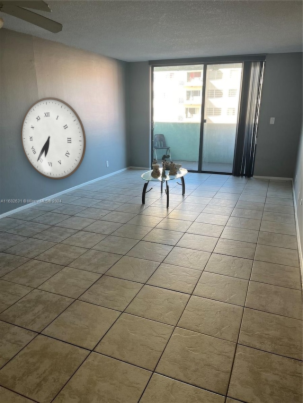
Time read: 6:36
